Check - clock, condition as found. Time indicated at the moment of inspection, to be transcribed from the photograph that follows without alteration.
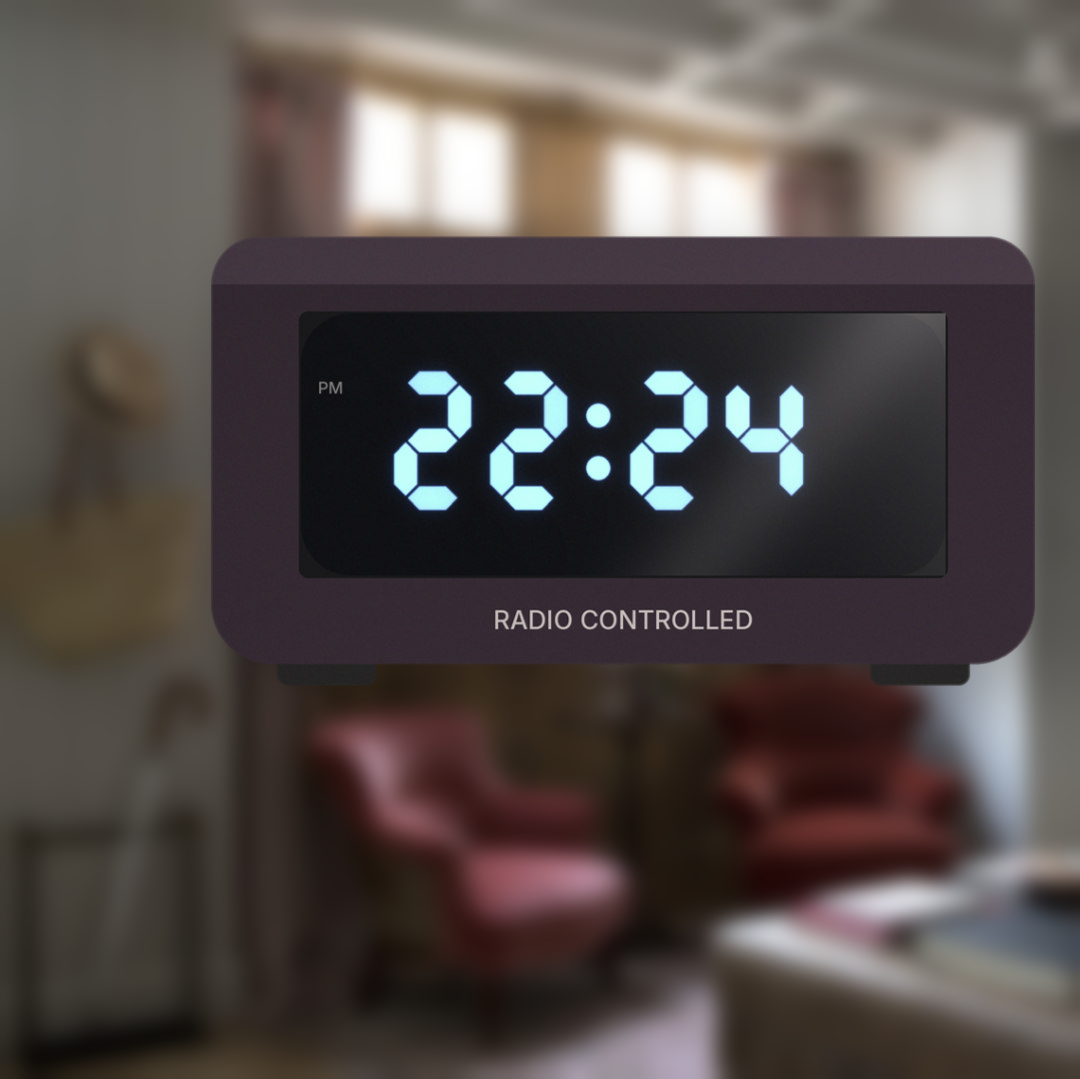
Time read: 22:24
